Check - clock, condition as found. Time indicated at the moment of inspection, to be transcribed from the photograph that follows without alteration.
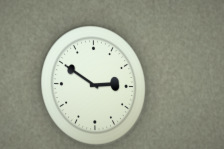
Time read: 2:50
